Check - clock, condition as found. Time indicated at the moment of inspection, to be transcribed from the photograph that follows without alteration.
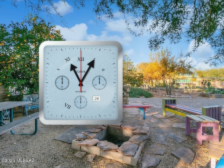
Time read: 11:05
